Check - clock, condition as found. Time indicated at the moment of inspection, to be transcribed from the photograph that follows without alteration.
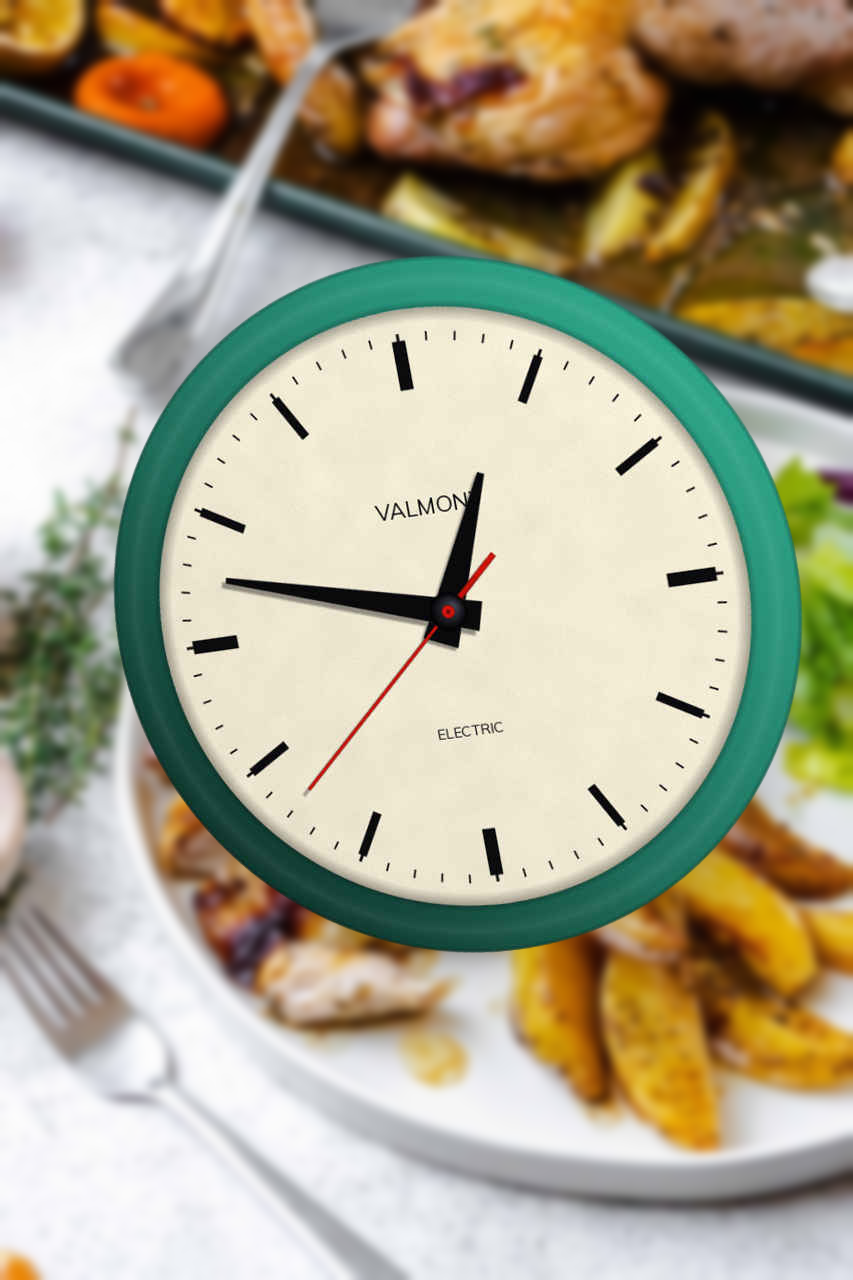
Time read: 12:47:38
